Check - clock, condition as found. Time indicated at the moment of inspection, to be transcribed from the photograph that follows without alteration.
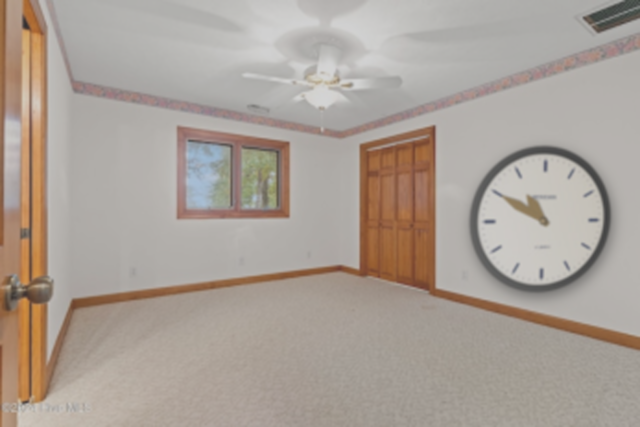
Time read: 10:50
